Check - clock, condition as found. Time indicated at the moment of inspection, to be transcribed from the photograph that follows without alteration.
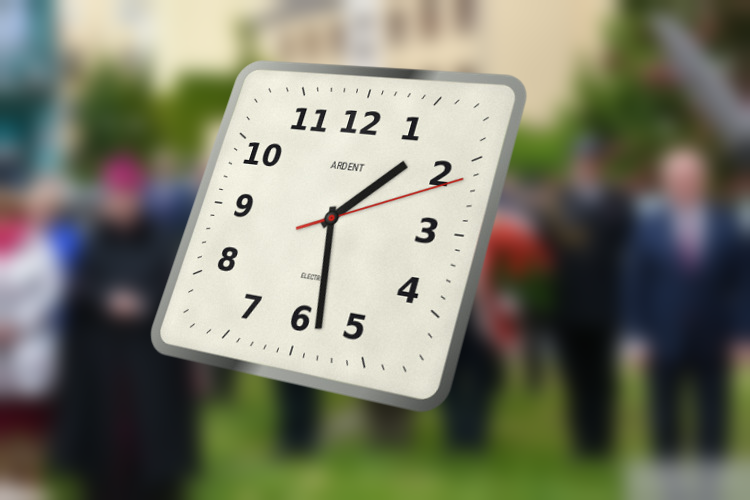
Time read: 1:28:11
